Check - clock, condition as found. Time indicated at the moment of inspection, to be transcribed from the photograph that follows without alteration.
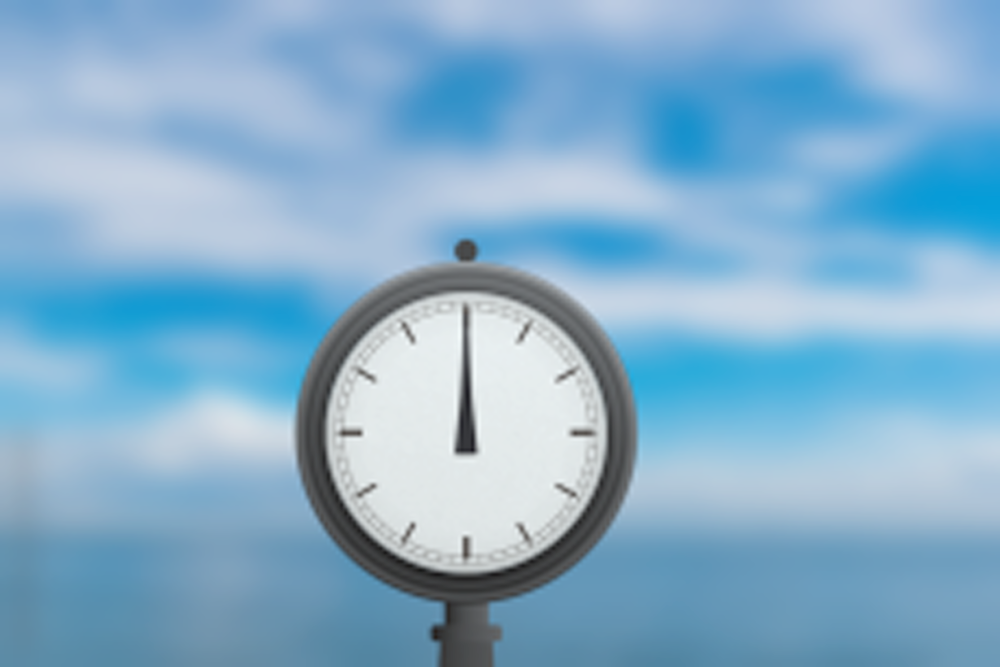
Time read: 12:00
